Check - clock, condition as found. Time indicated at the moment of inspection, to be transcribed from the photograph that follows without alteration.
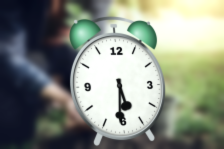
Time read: 5:31
